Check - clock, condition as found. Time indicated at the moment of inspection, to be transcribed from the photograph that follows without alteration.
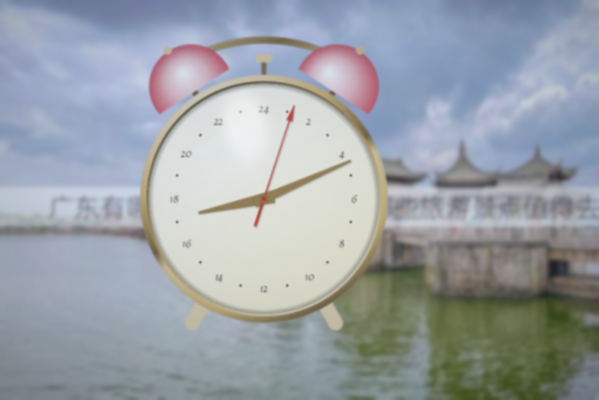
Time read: 17:11:03
